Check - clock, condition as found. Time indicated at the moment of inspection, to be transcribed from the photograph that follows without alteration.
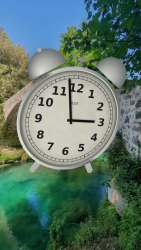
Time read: 2:58
